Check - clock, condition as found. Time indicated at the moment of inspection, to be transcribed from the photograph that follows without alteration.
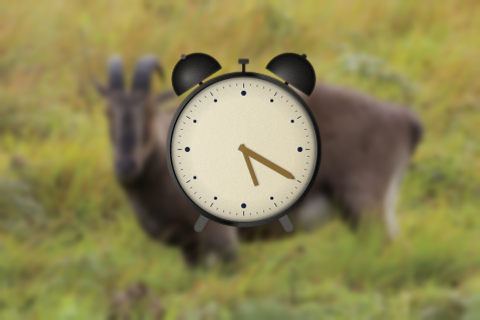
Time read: 5:20
